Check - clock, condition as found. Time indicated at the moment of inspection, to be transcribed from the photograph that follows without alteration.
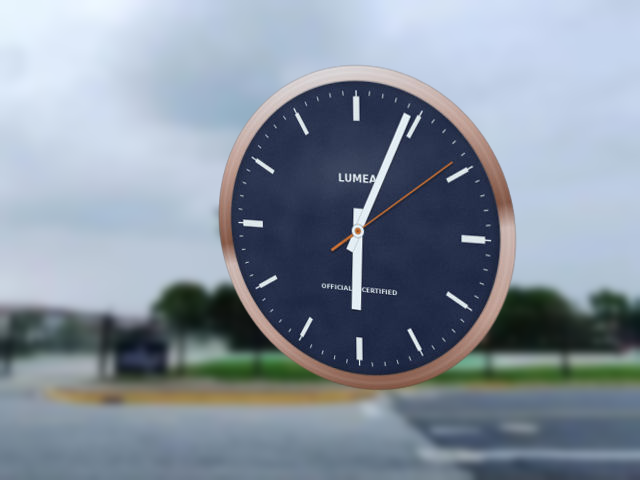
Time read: 6:04:09
